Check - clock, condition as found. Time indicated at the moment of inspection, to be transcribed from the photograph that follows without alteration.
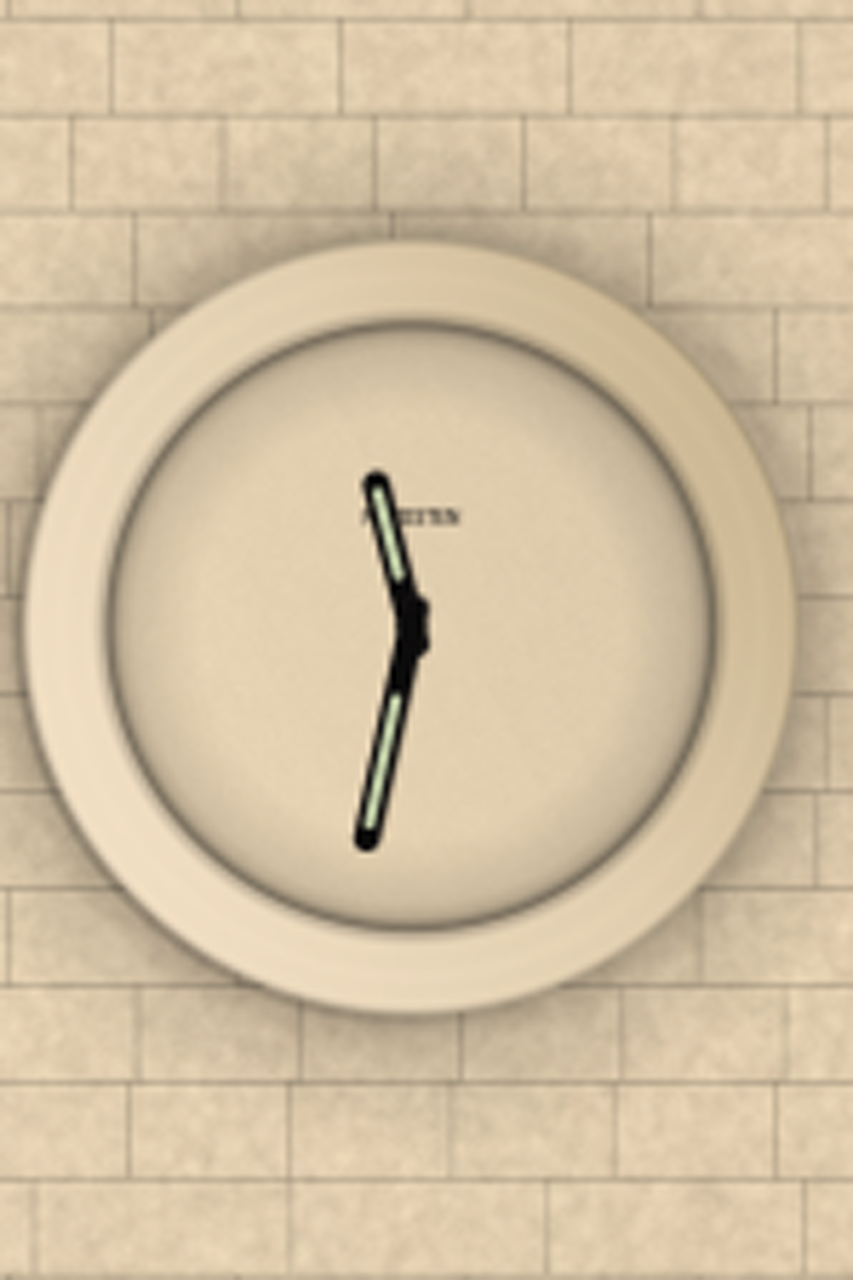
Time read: 11:32
